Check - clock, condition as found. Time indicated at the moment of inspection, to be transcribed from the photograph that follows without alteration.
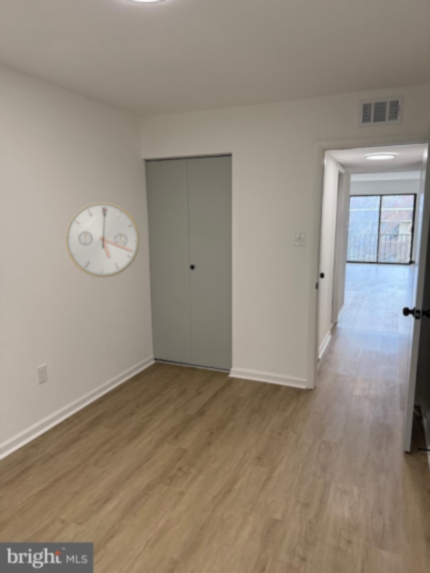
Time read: 5:18
